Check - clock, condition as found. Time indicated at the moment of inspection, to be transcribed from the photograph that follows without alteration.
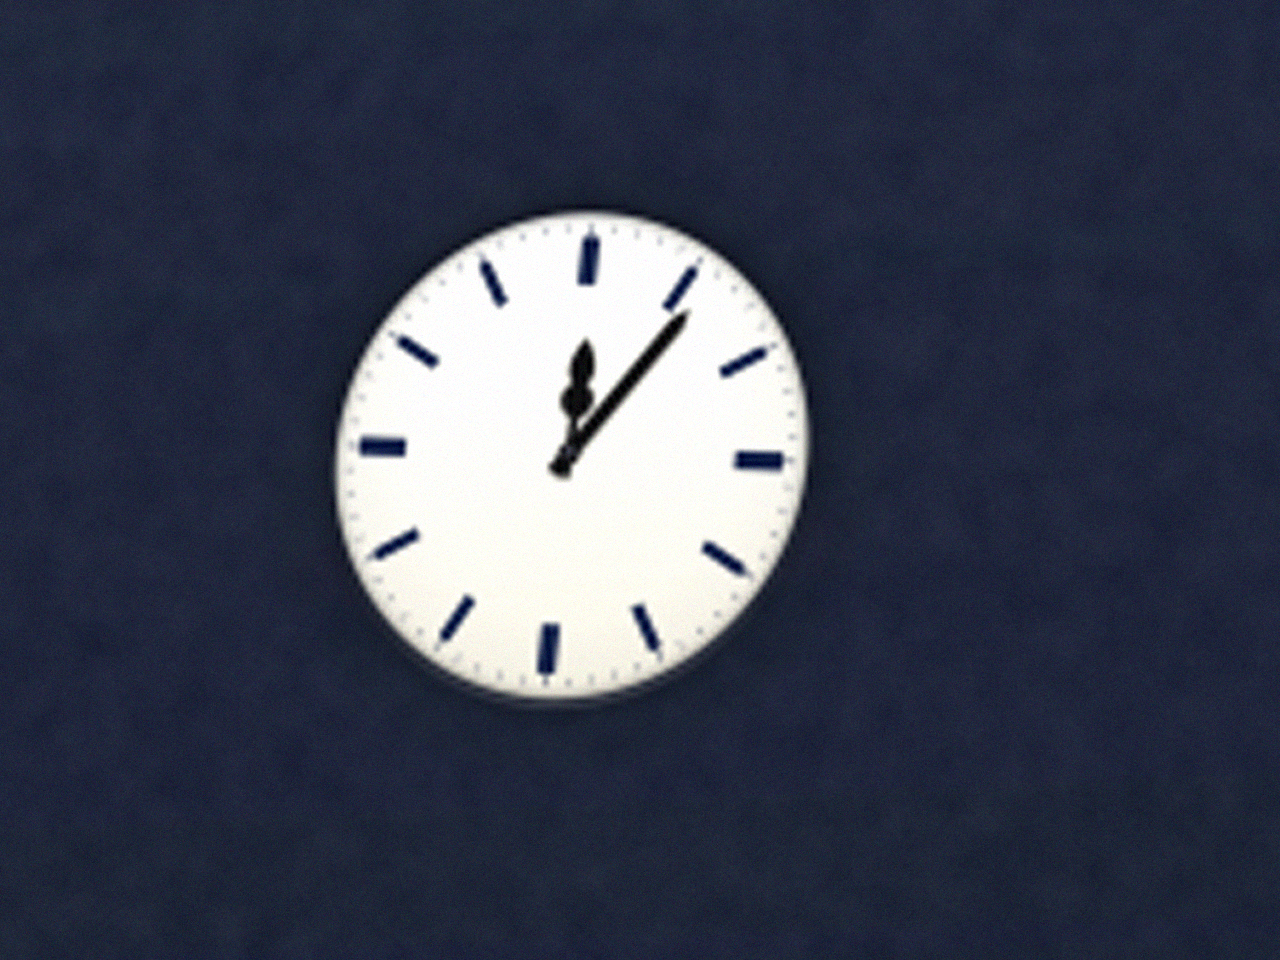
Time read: 12:06
